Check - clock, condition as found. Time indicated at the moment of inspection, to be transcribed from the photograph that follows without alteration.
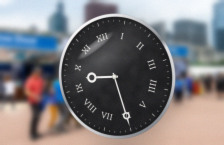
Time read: 9:30
